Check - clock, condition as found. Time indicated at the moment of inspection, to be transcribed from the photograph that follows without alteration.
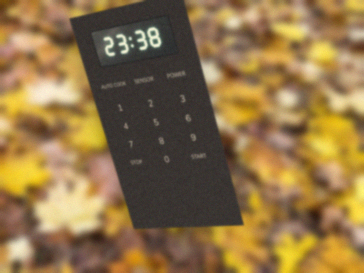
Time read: 23:38
